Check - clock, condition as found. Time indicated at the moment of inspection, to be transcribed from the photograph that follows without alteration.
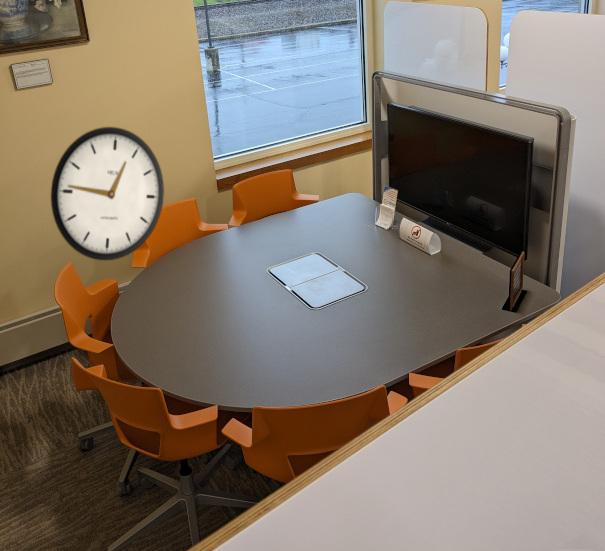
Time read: 12:46
